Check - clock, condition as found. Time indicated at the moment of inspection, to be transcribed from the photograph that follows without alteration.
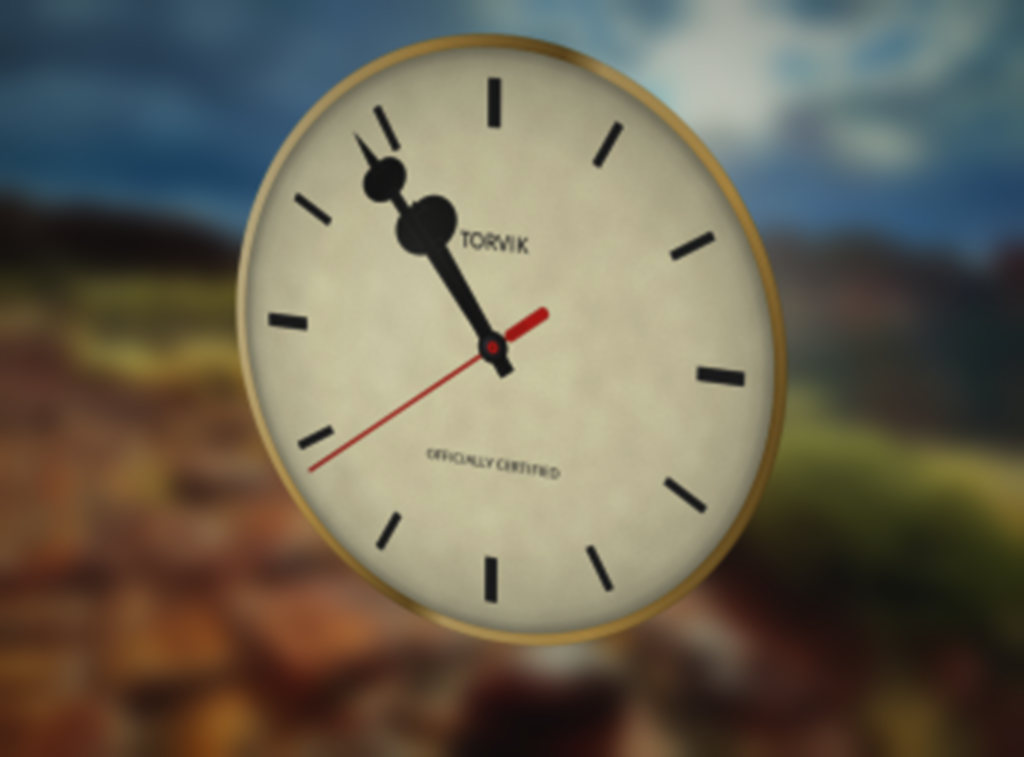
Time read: 10:53:39
